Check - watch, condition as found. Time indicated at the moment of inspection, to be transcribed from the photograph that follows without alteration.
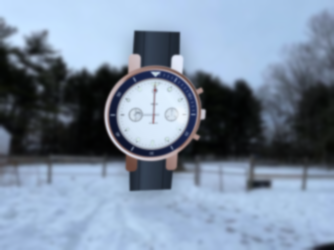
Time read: 9:00
